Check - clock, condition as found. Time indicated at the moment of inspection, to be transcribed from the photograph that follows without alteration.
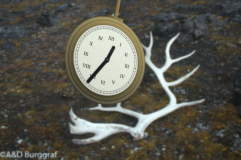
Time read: 12:35
